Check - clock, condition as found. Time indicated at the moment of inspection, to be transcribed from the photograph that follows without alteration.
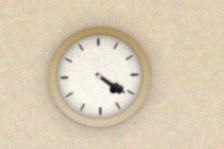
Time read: 4:21
